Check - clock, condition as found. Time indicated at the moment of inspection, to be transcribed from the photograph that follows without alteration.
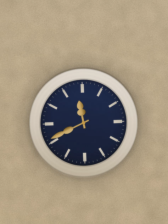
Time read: 11:41
